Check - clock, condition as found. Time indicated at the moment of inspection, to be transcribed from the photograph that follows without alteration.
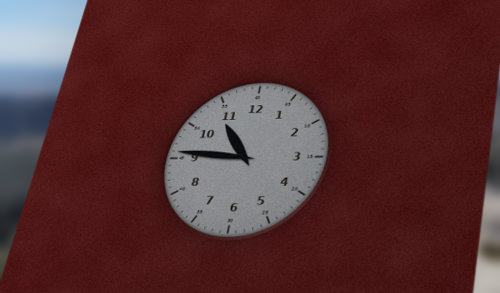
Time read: 10:46
